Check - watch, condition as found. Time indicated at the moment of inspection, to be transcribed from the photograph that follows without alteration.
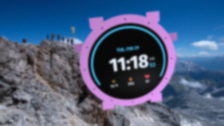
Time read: 11:18
